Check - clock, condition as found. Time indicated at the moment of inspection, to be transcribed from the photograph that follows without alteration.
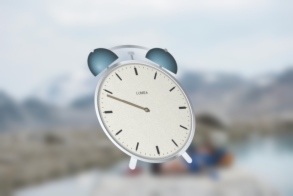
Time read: 9:49
